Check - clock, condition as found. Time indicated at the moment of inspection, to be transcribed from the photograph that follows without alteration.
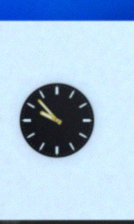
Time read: 9:53
